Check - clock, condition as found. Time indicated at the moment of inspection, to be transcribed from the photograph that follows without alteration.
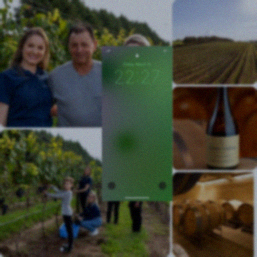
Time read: 22:27
